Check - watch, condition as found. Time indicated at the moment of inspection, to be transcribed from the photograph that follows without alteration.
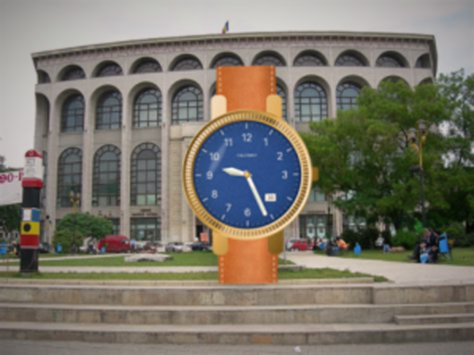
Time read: 9:26
